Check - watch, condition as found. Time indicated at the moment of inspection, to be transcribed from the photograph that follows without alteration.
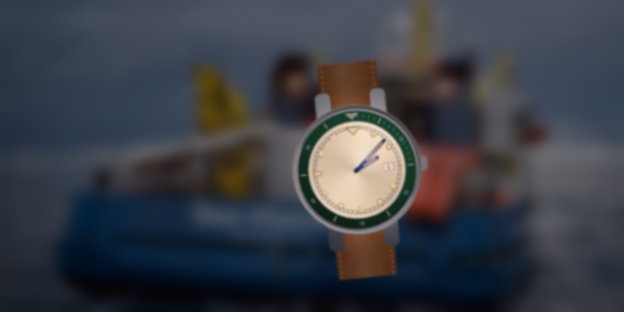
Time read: 2:08
